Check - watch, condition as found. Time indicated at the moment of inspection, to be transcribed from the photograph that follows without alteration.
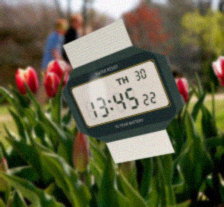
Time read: 13:45:22
